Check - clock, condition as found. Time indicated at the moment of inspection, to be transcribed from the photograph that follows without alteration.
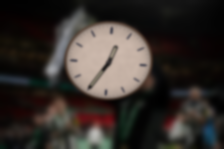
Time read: 12:35
